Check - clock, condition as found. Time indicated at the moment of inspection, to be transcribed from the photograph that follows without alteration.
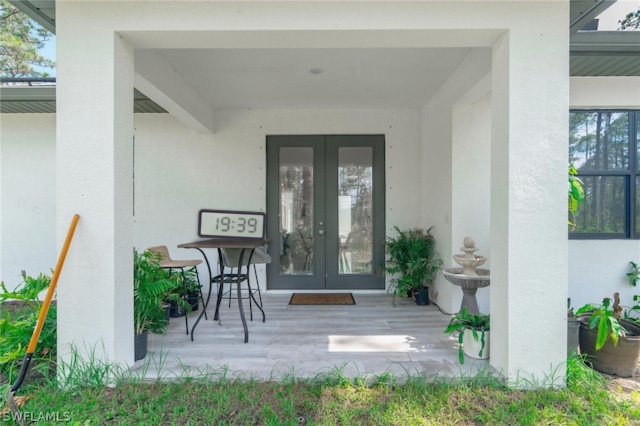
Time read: 19:39
